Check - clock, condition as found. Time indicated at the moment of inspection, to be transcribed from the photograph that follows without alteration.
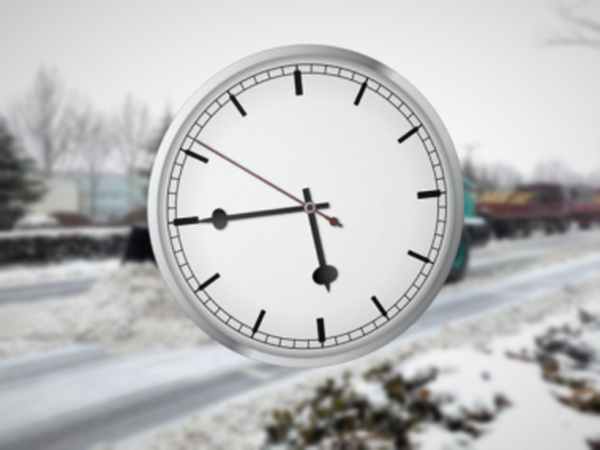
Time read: 5:44:51
